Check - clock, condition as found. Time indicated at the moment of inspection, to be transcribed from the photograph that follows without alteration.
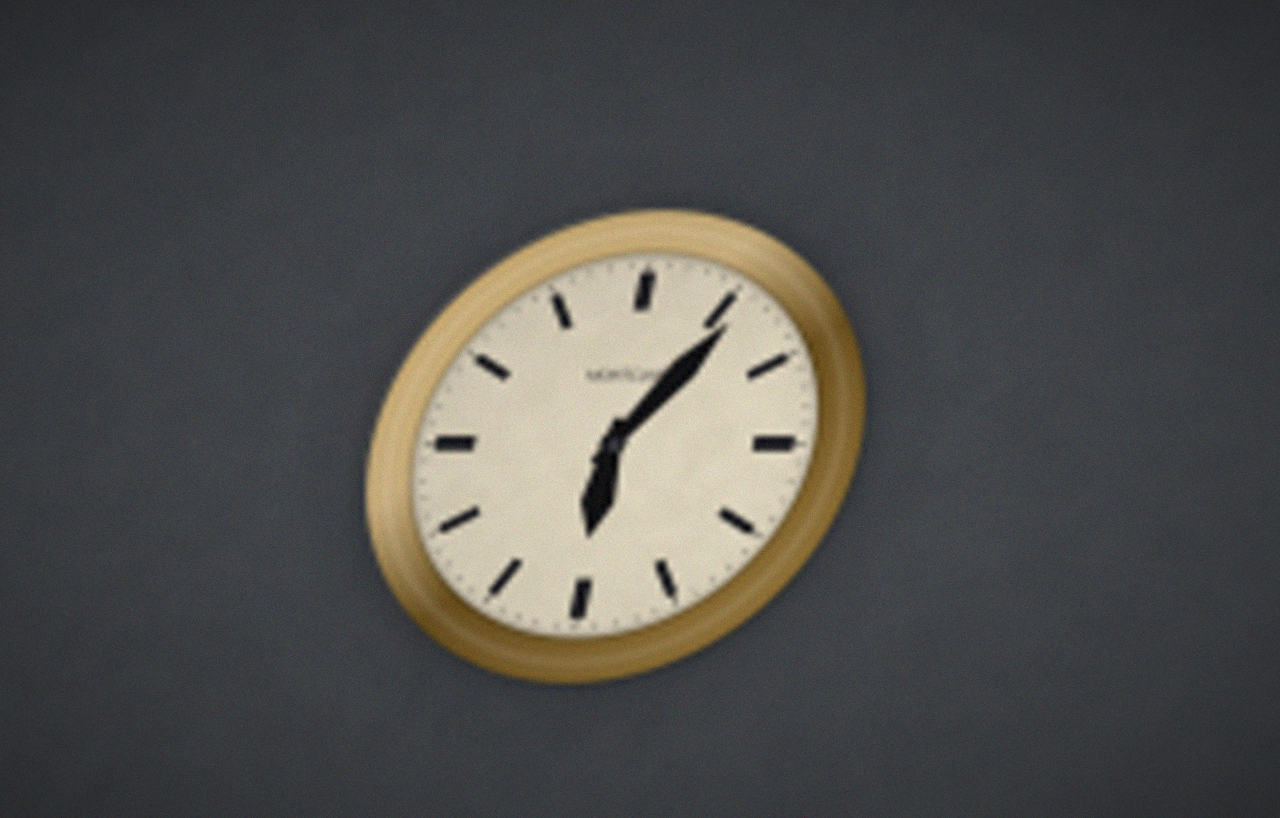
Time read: 6:06
